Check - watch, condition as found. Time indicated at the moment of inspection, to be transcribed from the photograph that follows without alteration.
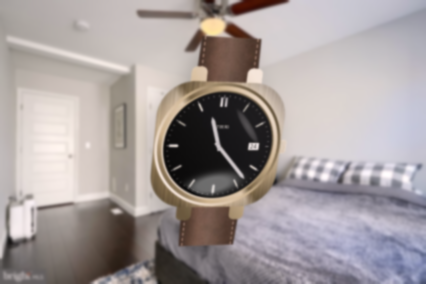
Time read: 11:23
